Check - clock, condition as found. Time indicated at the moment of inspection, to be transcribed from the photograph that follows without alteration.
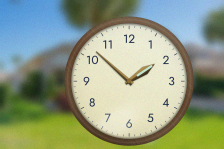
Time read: 1:52
